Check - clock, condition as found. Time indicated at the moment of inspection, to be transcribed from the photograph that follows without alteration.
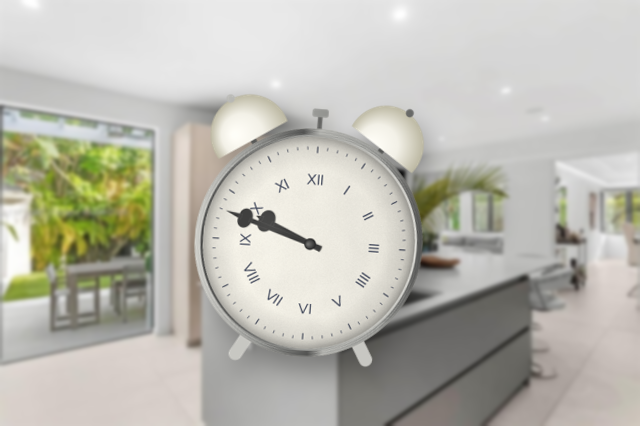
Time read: 9:48
